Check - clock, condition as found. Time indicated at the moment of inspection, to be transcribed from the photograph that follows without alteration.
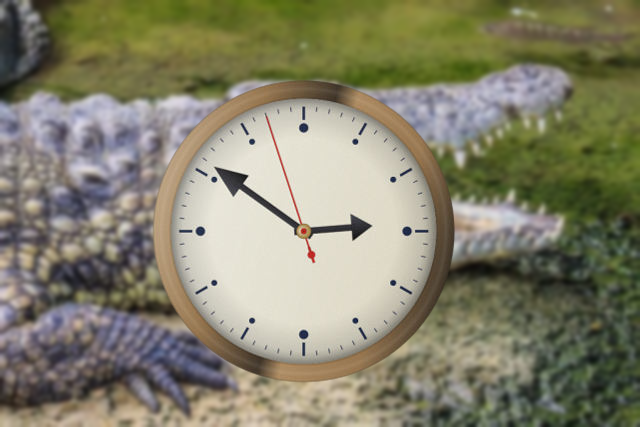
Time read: 2:50:57
